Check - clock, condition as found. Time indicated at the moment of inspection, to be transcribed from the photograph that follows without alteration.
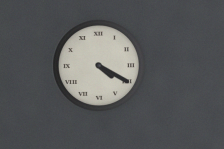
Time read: 4:20
